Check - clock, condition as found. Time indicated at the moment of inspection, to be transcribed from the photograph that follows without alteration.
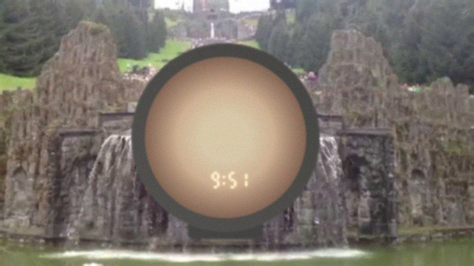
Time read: 9:51
